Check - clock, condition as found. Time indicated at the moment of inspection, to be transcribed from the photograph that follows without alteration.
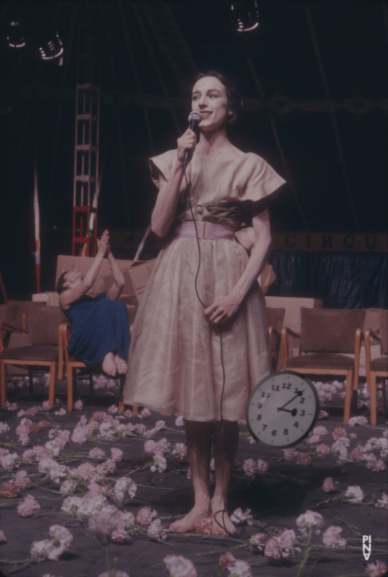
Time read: 3:07
